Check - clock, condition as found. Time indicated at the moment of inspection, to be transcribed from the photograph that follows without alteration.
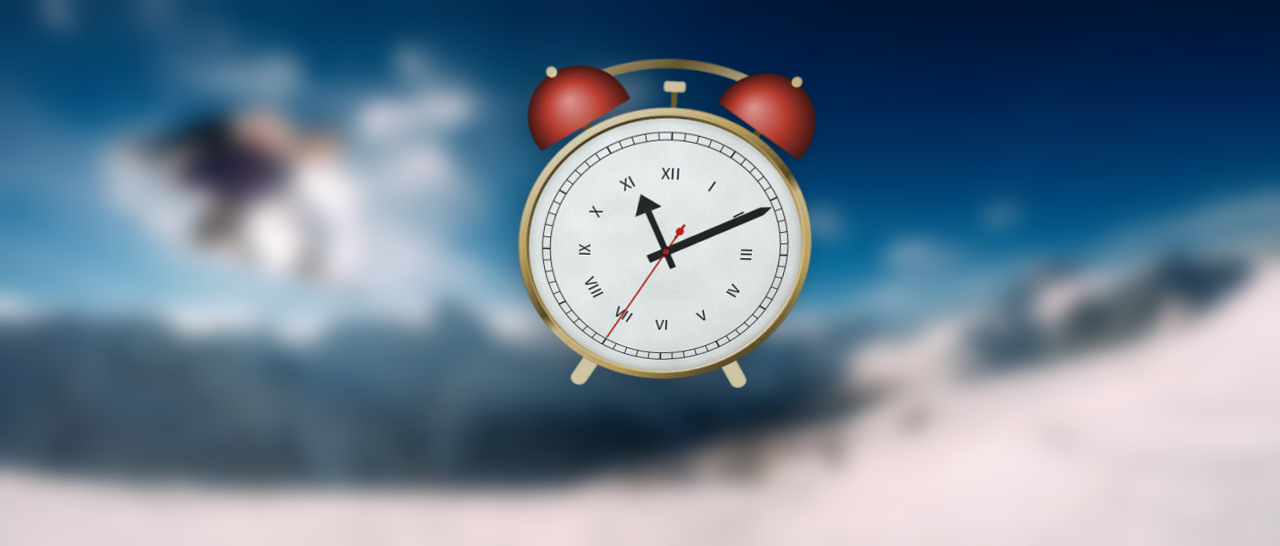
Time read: 11:10:35
